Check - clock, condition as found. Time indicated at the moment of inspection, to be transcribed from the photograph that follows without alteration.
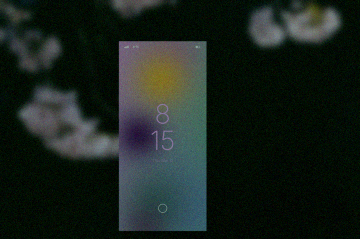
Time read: 8:15
